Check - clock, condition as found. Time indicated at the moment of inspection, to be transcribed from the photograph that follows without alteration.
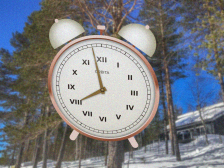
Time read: 7:58
